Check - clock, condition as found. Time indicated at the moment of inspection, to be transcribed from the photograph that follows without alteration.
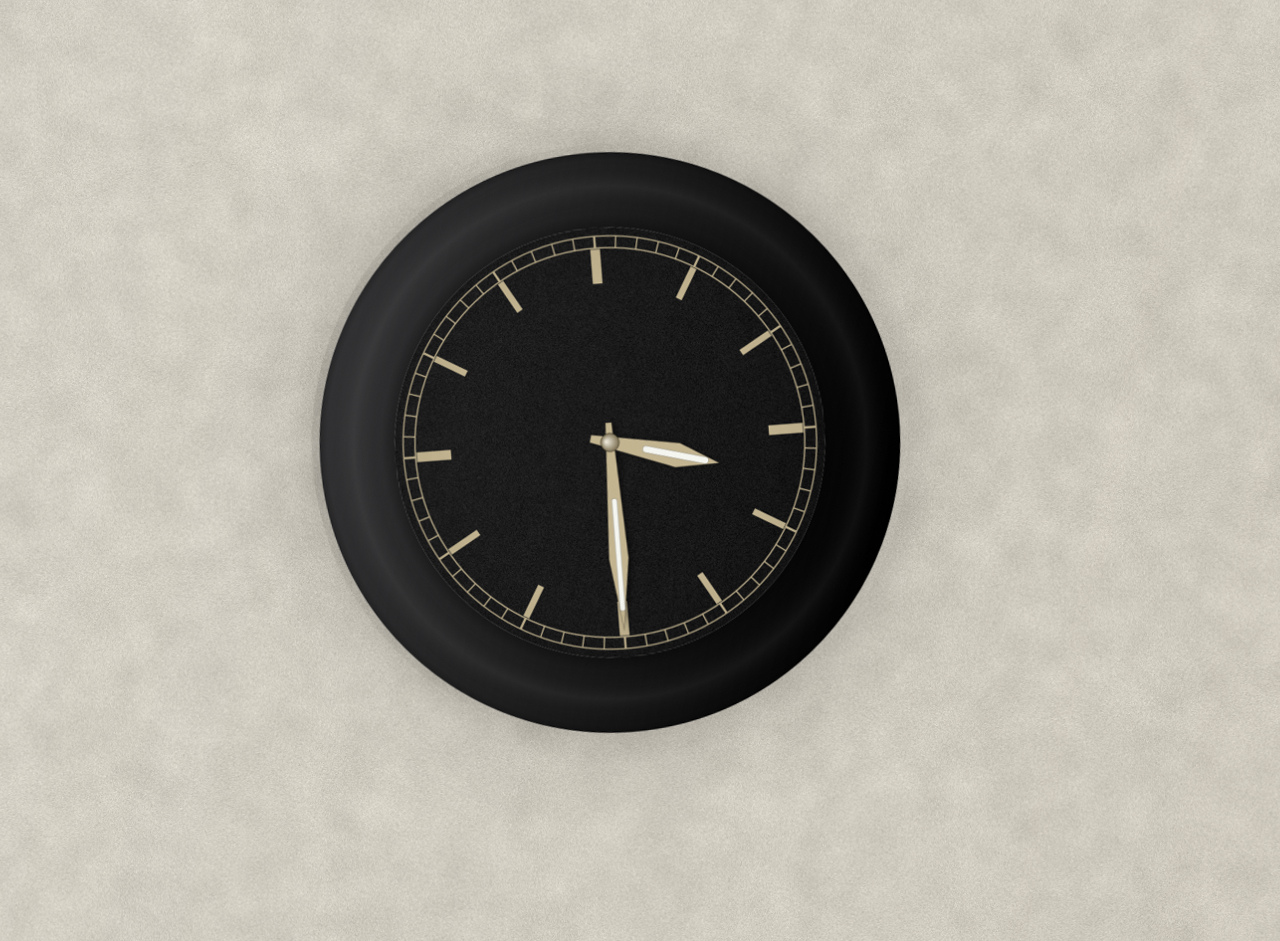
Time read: 3:30
